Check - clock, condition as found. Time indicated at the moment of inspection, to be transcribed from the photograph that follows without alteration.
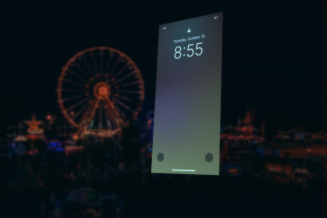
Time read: 8:55
